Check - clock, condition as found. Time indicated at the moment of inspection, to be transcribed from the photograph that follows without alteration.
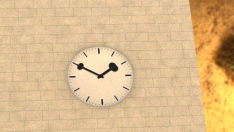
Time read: 1:50
